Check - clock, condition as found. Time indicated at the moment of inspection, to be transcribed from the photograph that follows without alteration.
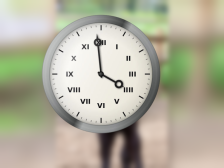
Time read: 3:59
